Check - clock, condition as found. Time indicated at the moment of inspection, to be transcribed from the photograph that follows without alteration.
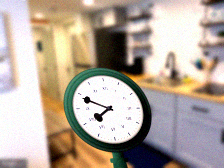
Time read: 7:49
